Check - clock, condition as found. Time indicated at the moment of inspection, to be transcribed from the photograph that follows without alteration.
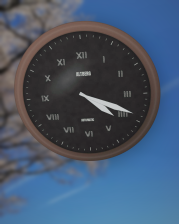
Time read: 4:19
